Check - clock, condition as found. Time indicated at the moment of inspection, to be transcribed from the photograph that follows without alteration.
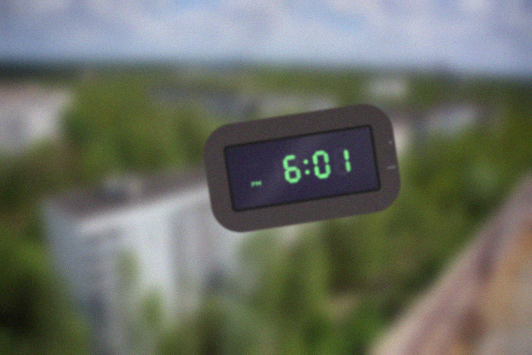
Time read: 6:01
